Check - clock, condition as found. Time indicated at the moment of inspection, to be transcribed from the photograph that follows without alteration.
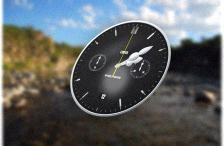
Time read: 2:08
